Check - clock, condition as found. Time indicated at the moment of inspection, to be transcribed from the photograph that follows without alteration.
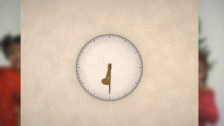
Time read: 6:30
